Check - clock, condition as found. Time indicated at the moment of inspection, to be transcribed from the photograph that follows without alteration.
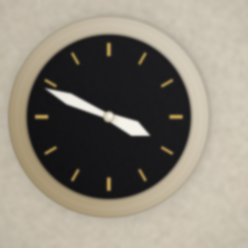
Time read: 3:49
